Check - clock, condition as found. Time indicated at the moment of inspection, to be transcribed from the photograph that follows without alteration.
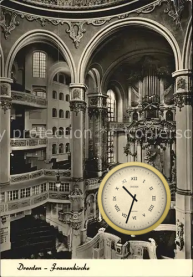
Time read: 10:33
